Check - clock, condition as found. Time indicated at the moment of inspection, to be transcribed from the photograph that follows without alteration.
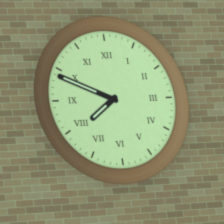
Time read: 7:49
